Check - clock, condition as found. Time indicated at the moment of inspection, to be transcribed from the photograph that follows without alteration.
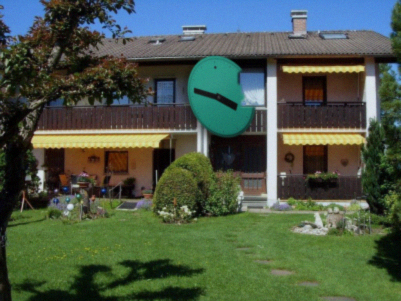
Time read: 3:47
